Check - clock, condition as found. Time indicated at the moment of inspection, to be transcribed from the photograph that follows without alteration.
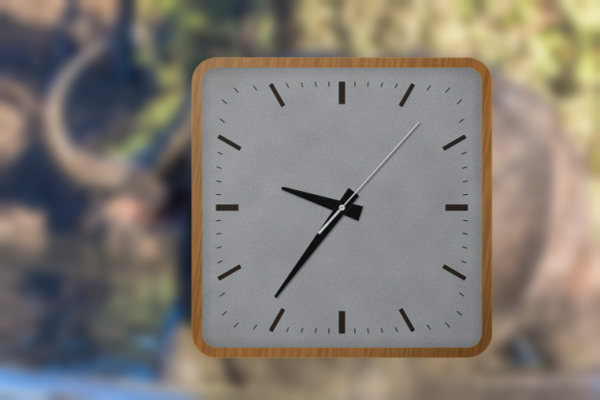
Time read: 9:36:07
